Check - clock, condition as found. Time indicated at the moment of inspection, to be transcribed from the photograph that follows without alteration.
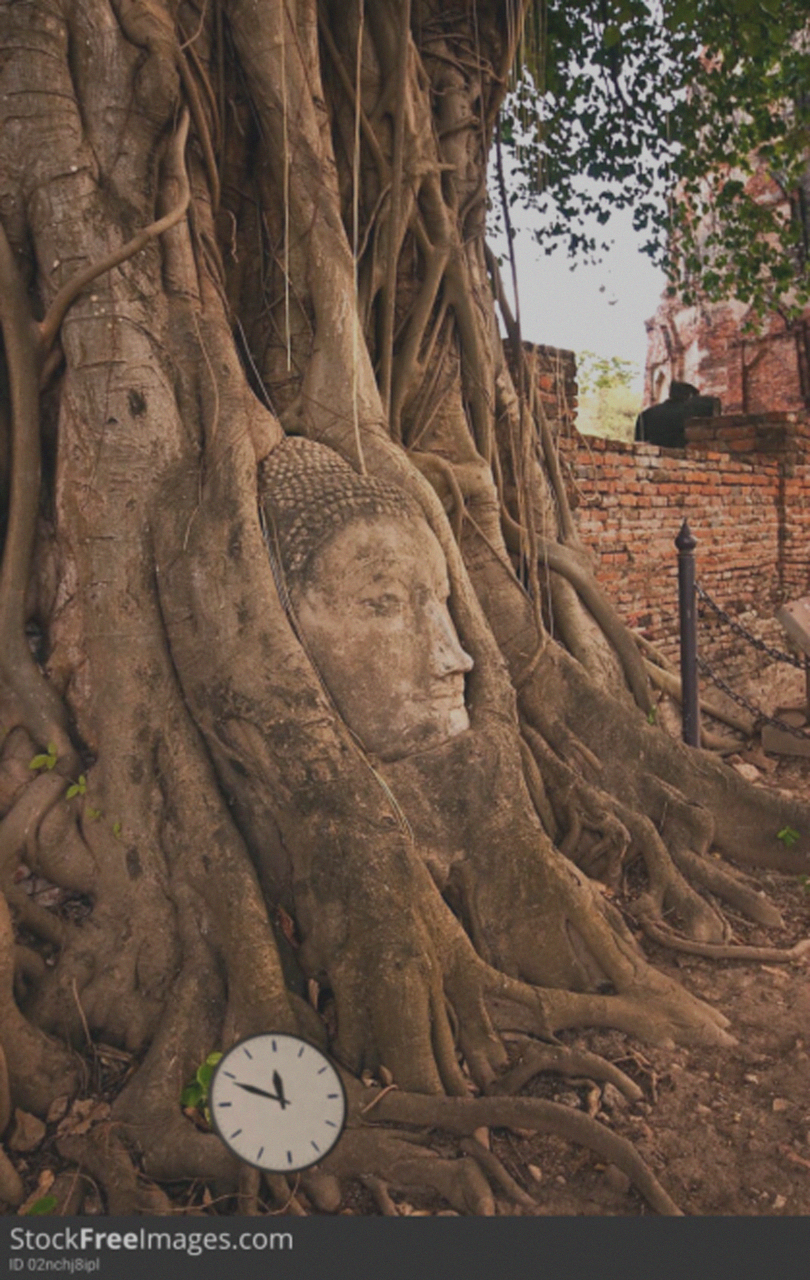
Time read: 11:49
